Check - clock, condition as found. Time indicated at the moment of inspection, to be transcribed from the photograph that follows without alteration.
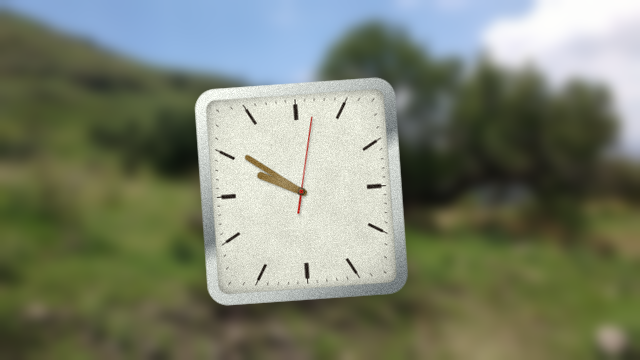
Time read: 9:51:02
